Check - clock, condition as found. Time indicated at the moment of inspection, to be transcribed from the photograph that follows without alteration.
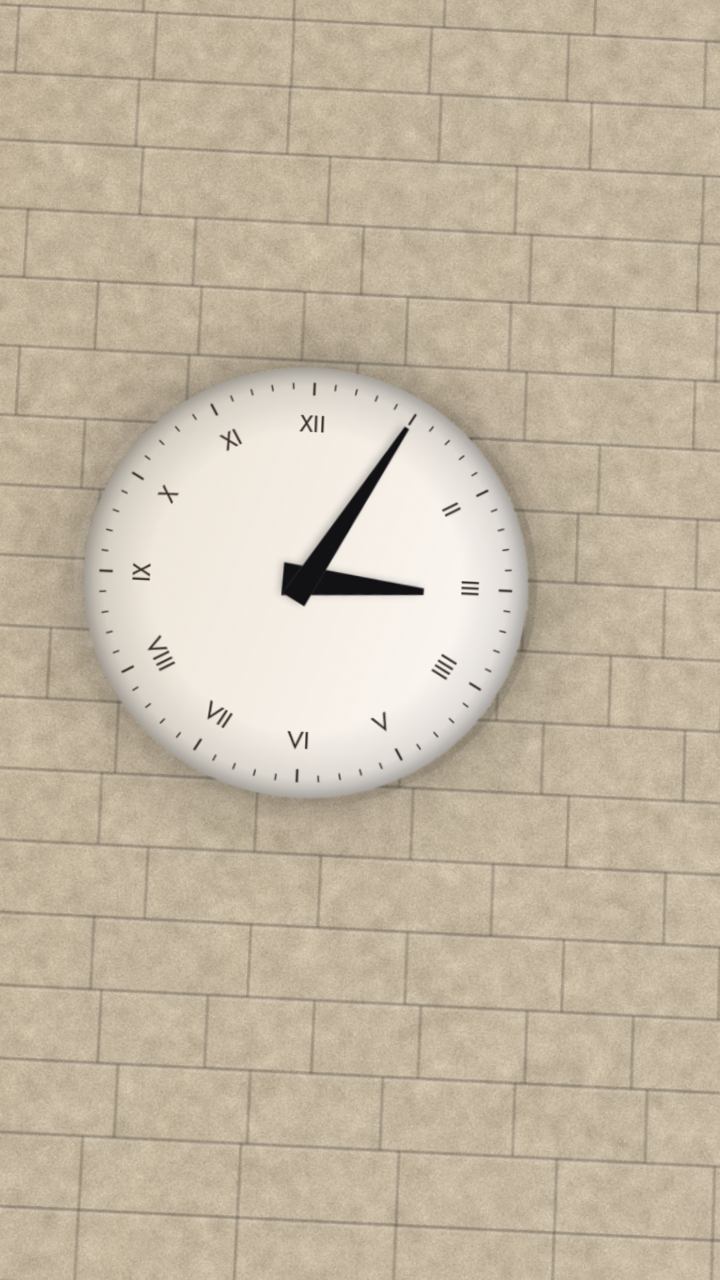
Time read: 3:05
